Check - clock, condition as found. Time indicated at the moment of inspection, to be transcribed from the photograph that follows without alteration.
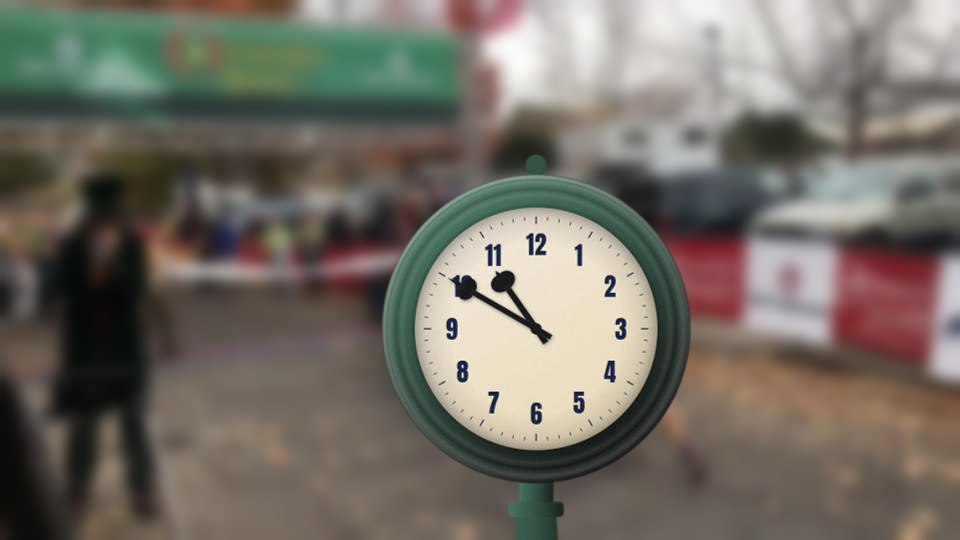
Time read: 10:50
